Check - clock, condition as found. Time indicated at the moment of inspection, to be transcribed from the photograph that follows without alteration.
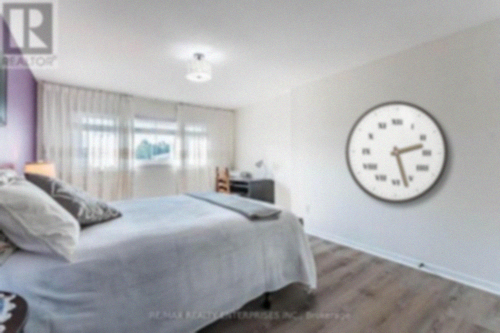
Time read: 2:27
